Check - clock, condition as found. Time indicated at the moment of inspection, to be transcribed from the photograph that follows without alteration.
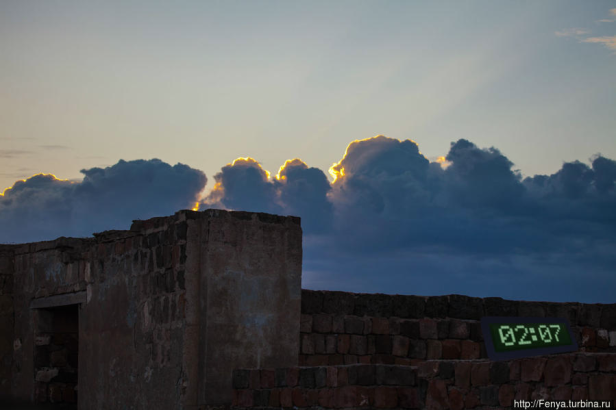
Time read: 2:07
